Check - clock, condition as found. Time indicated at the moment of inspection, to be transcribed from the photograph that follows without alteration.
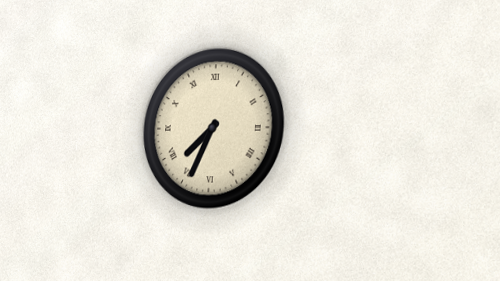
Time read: 7:34
